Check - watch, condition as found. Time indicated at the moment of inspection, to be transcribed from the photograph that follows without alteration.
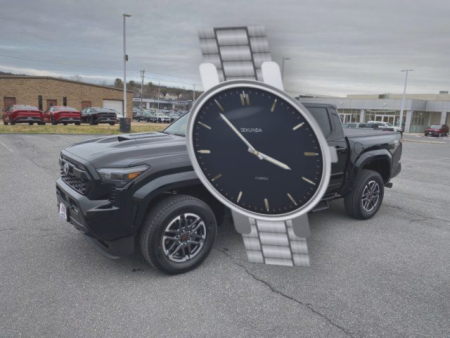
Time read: 3:54
